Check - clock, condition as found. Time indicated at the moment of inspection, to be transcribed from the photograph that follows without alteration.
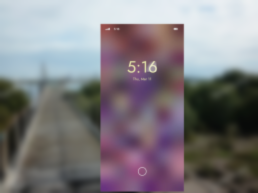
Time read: 5:16
